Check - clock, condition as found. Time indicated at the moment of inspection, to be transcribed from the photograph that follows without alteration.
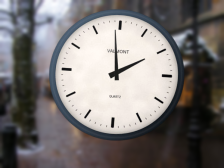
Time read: 1:59
